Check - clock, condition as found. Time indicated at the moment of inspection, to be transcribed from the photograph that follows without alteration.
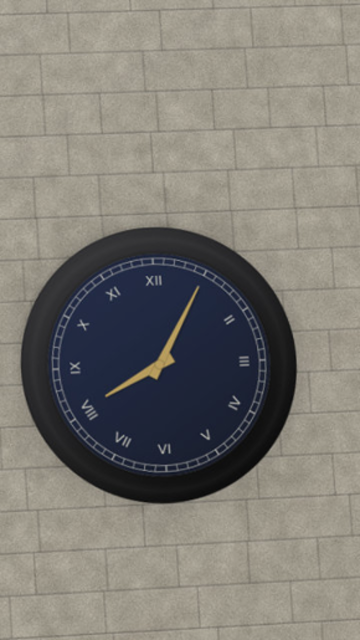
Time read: 8:05
